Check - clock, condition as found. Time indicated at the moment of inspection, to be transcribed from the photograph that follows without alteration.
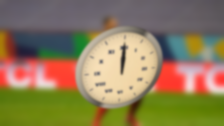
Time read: 12:00
